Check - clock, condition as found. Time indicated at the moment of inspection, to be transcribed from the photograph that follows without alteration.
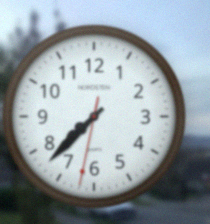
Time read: 7:37:32
